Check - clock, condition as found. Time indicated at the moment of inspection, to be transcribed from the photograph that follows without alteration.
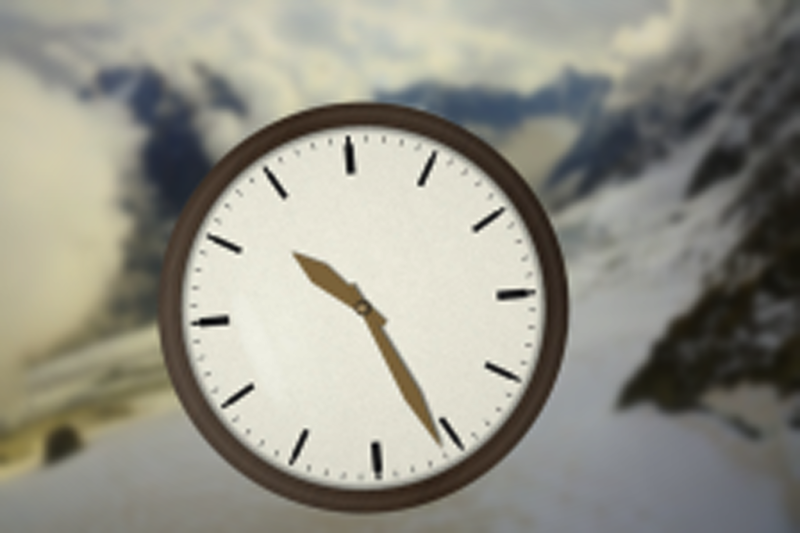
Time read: 10:26
